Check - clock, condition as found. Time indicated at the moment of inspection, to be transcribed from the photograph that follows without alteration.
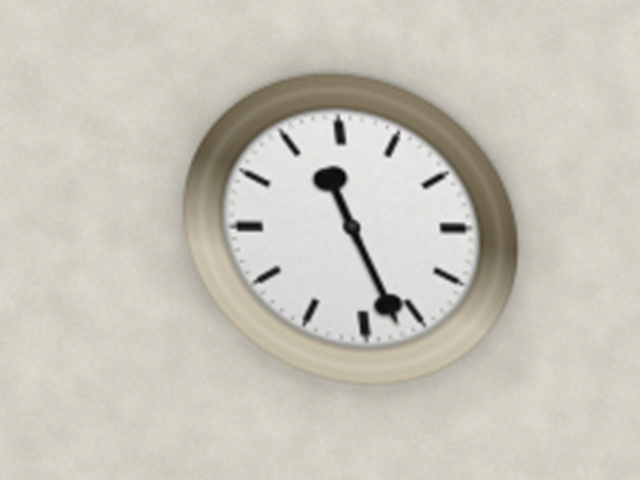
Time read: 11:27
